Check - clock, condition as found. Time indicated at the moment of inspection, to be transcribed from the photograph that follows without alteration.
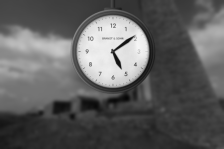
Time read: 5:09
